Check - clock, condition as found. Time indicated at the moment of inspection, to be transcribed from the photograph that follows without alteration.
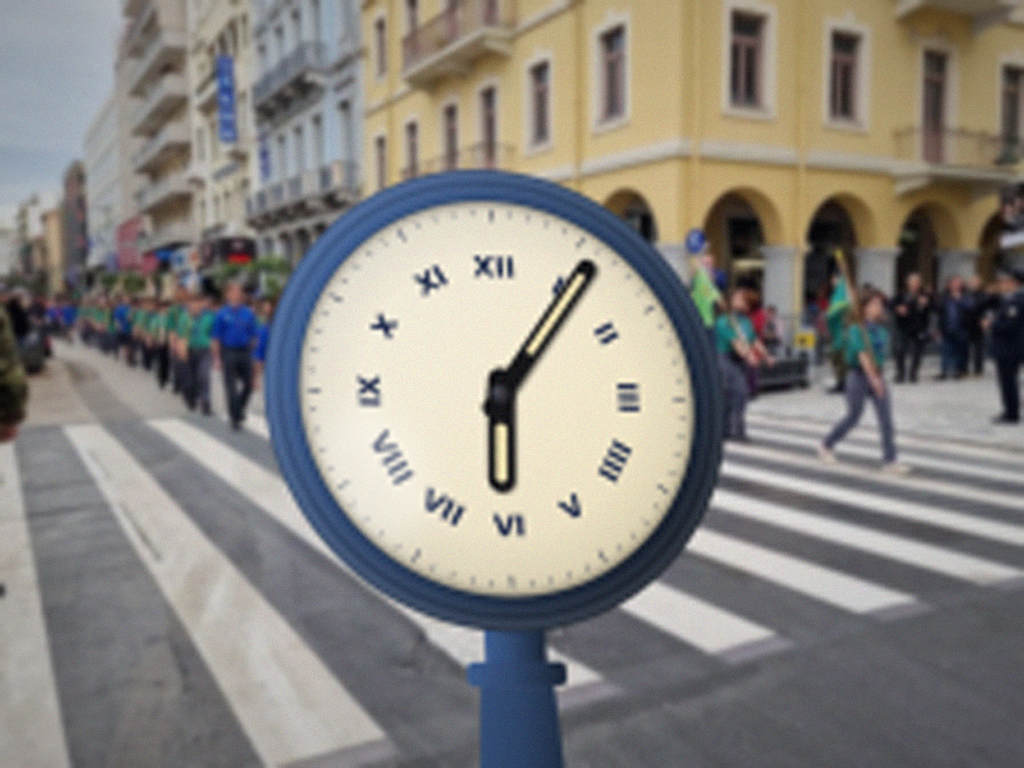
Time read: 6:06
